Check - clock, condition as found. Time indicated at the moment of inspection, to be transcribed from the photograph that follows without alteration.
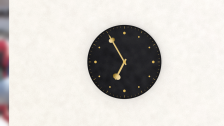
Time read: 6:55
